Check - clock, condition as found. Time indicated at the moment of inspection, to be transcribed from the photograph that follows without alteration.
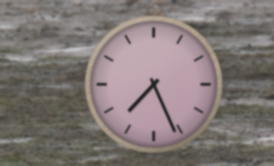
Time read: 7:26
